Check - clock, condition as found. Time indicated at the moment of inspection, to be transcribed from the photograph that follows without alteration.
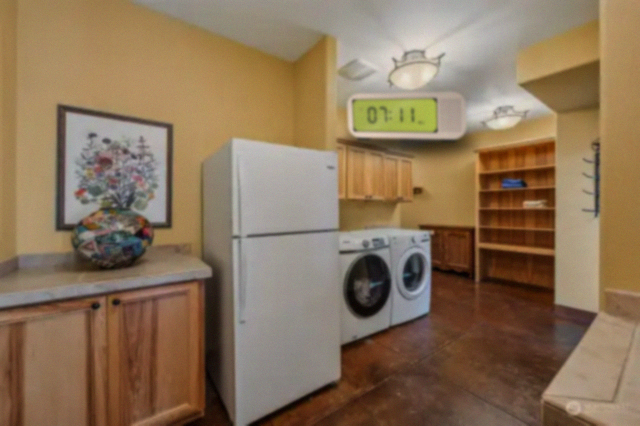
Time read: 7:11
